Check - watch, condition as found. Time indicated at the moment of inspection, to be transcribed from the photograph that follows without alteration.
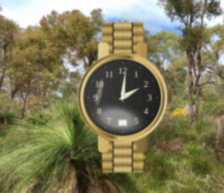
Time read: 2:01
